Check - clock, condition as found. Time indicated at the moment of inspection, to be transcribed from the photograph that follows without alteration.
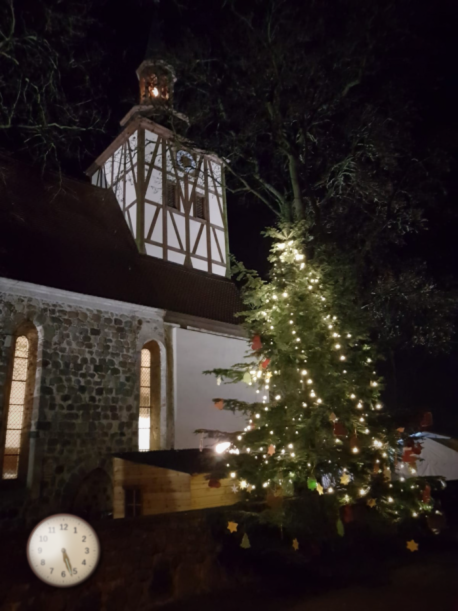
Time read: 5:27
